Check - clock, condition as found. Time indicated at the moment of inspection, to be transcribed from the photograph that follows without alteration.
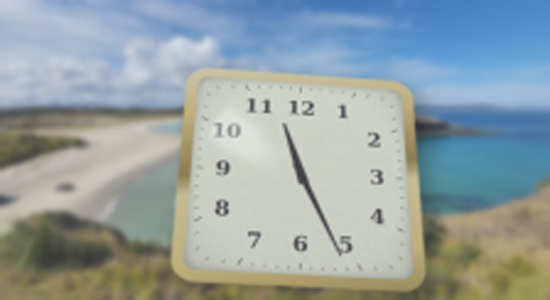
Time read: 11:26
